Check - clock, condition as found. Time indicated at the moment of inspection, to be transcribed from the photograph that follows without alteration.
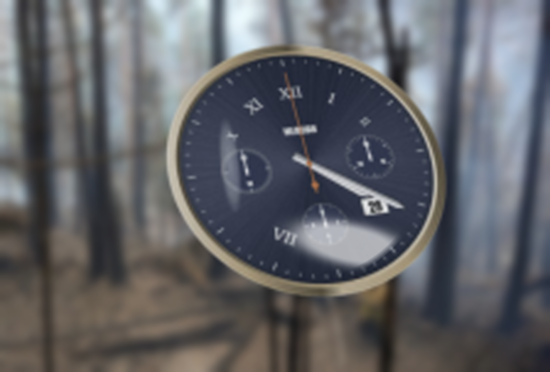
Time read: 4:21
